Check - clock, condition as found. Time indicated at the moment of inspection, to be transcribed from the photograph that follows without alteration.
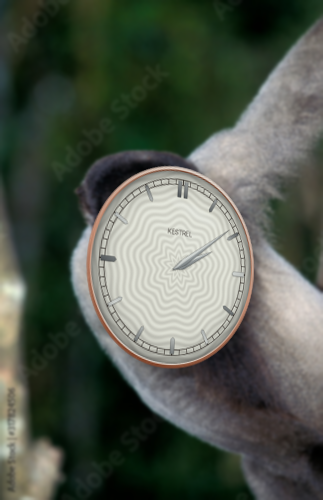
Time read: 2:09
